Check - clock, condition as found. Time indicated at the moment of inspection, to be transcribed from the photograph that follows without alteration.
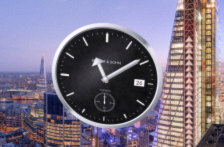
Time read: 11:09
